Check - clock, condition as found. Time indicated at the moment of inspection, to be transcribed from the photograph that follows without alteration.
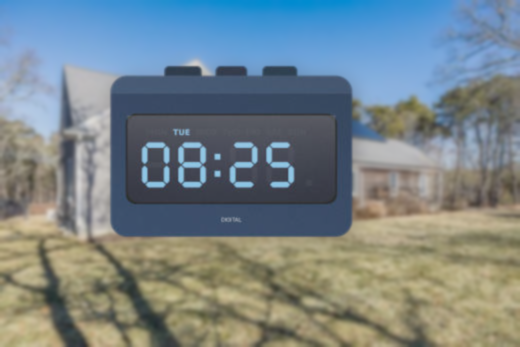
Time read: 8:25
